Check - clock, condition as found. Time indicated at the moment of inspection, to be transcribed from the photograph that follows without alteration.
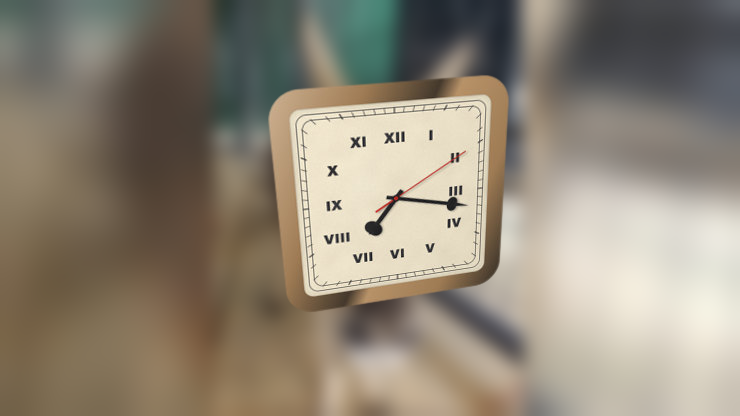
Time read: 7:17:10
